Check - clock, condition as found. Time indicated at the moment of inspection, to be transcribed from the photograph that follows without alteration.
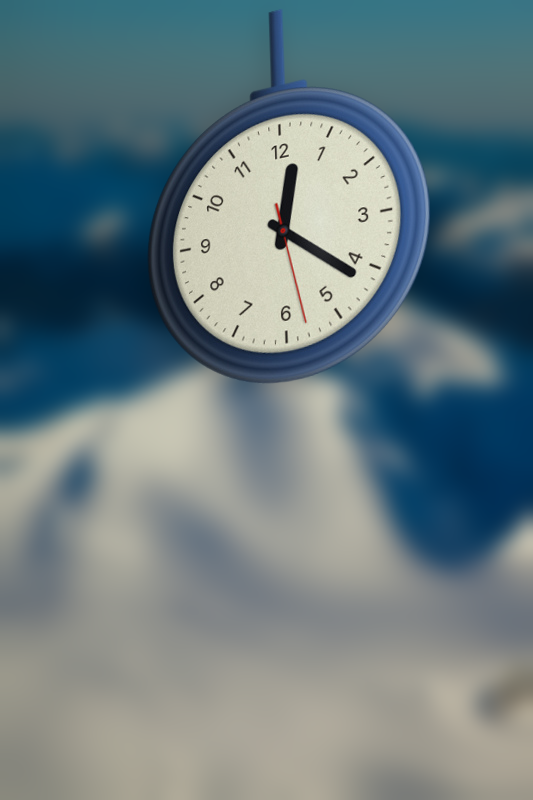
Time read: 12:21:28
